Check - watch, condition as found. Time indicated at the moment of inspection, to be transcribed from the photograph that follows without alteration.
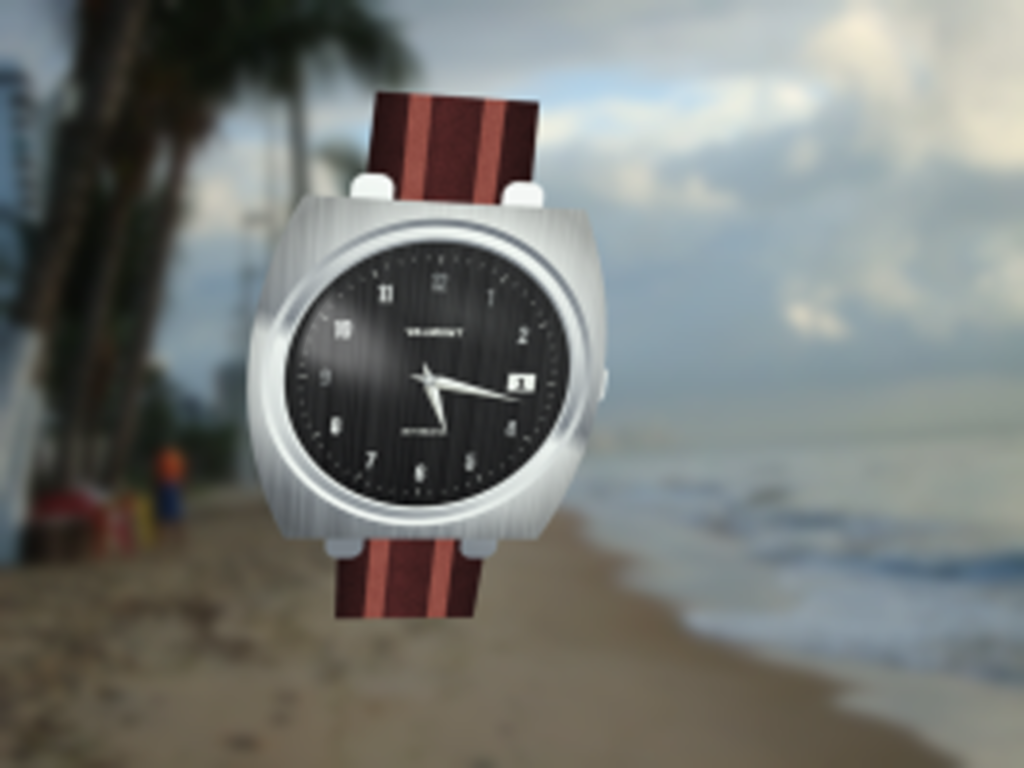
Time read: 5:17
